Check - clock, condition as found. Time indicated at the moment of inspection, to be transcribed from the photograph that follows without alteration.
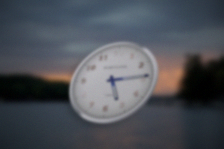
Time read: 5:14
